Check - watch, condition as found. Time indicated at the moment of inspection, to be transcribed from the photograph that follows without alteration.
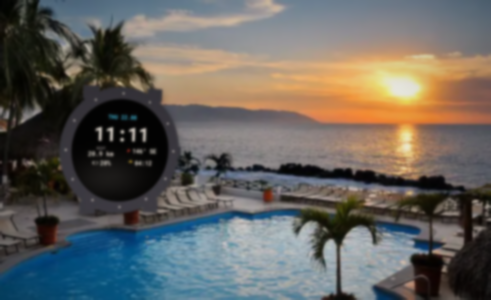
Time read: 11:11
